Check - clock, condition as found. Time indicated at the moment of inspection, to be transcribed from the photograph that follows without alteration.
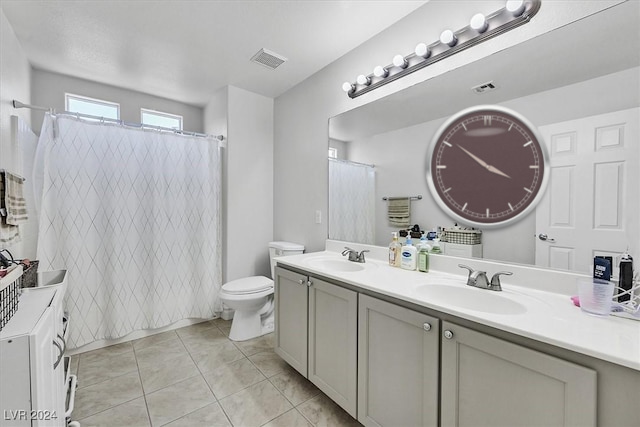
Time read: 3:51
